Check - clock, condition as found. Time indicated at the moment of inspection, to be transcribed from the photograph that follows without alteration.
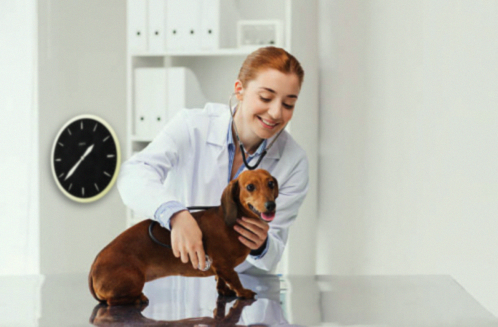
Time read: 1:38
